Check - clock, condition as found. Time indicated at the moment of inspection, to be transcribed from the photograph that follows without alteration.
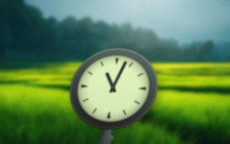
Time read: 11:03
